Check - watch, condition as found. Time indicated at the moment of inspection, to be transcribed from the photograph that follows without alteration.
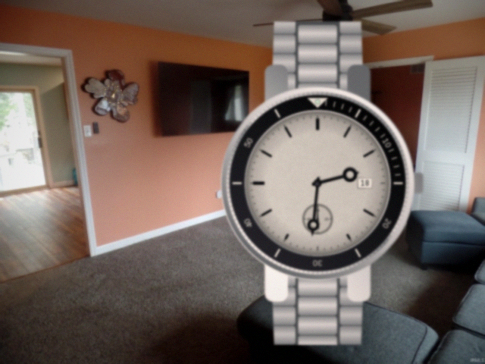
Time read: 2:31
